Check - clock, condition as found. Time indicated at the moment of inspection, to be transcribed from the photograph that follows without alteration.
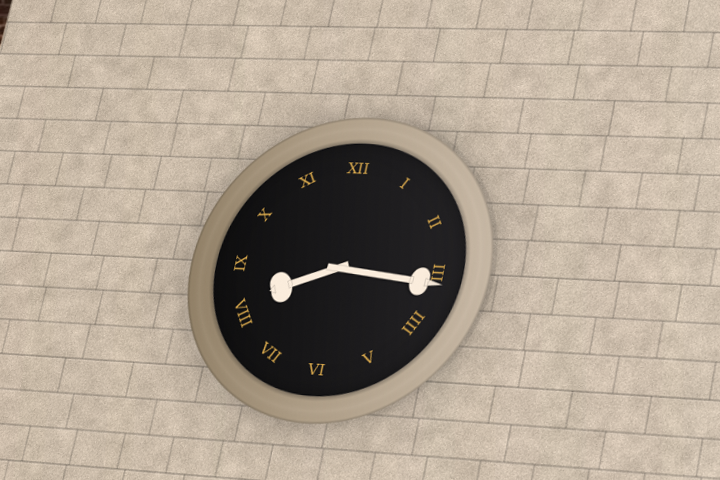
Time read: 8:16
